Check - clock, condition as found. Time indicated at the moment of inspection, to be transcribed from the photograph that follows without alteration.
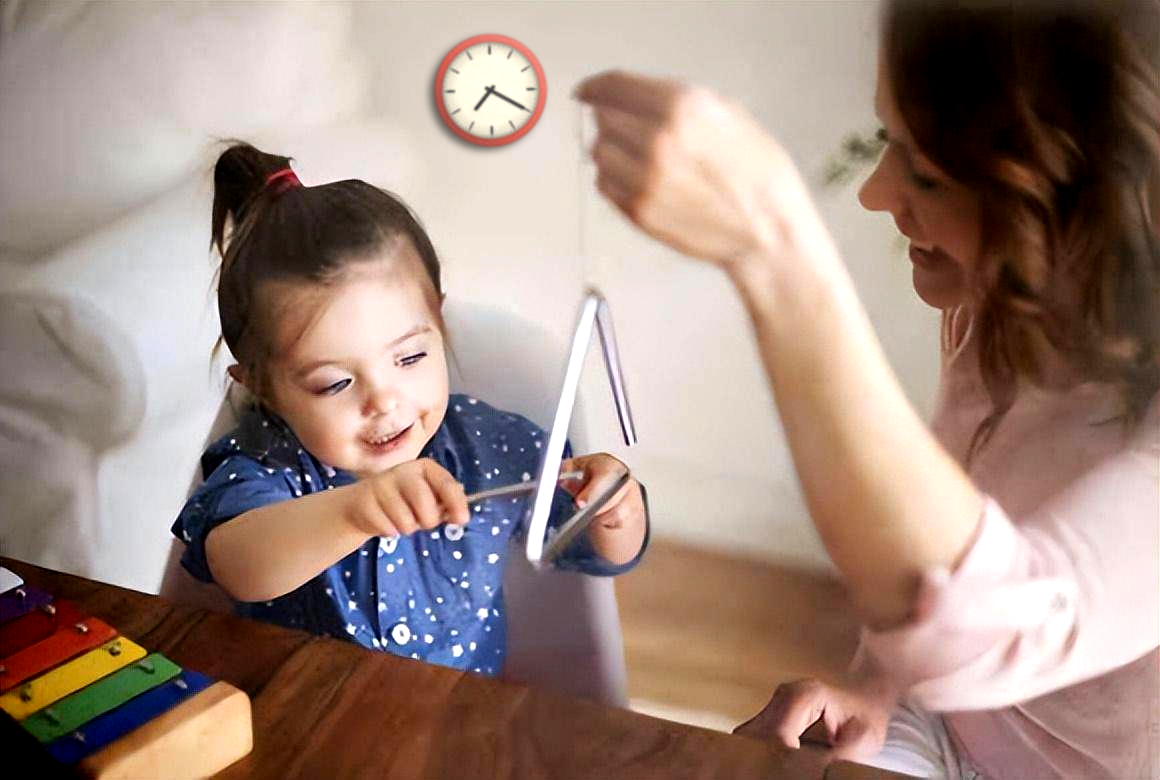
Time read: 7:20
